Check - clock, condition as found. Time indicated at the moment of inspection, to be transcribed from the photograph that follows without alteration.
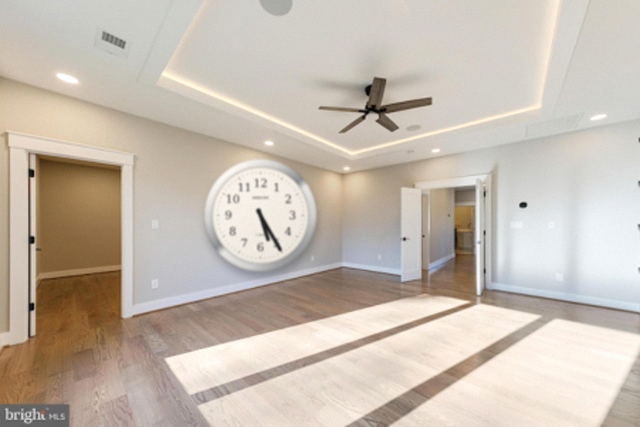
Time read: 5:25
